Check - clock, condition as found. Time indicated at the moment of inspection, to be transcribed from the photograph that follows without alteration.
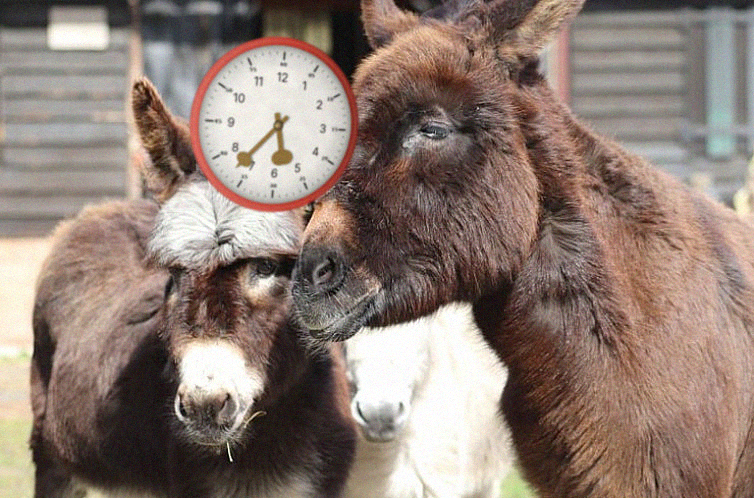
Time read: 5:37
